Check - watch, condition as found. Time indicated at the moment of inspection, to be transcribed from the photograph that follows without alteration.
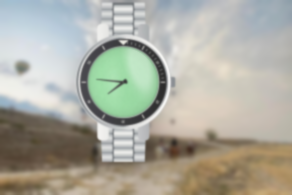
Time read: 7:46
